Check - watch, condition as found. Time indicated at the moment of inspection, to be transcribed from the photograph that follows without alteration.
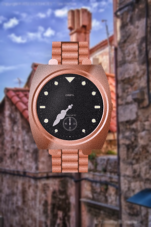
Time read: 7:37
